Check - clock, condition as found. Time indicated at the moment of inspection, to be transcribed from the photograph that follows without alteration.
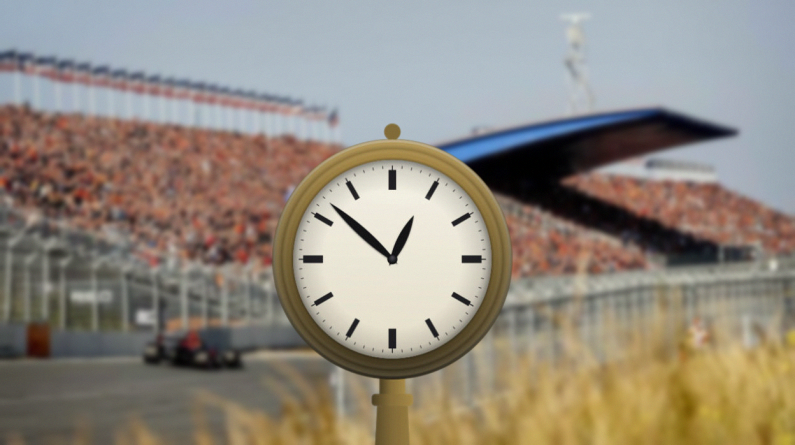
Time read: 12:52
